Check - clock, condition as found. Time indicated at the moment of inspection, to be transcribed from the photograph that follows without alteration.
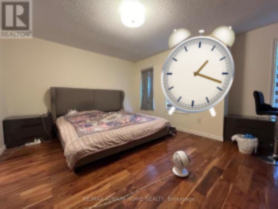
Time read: 1:18
